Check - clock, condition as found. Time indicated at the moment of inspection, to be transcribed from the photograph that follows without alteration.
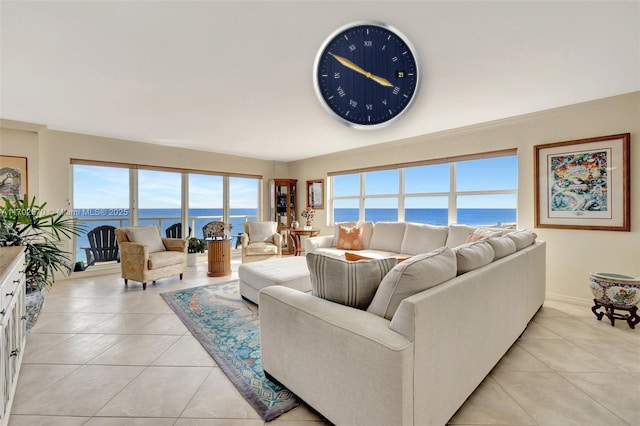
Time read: 3:50
